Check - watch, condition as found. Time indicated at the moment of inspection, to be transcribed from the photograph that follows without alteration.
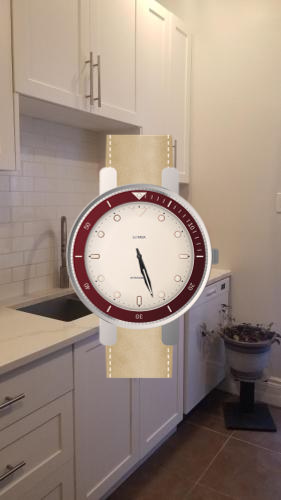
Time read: 5:27
